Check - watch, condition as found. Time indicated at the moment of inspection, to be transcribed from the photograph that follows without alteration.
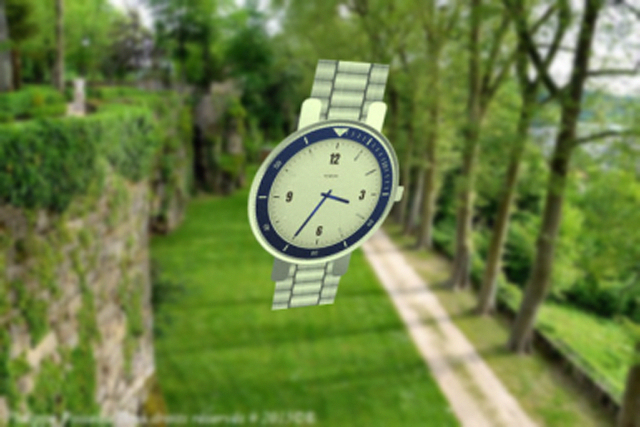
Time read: 3:35
